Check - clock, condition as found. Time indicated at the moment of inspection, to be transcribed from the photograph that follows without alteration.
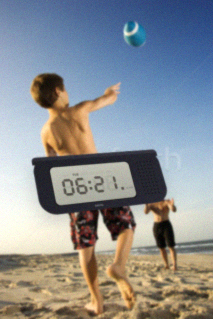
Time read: 6:21
